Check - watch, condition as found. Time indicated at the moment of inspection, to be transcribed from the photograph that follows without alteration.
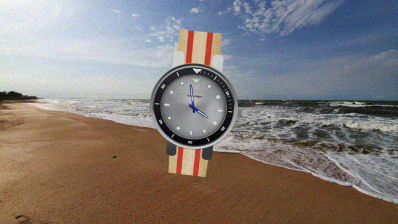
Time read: 3:58
